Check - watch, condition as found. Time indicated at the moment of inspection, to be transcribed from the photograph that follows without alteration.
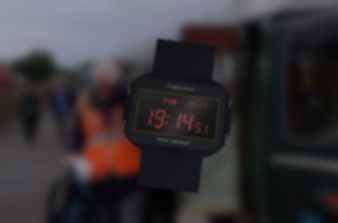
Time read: 19:14
